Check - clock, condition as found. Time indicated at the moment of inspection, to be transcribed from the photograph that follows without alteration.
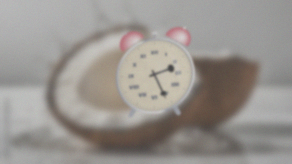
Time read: 2:26
